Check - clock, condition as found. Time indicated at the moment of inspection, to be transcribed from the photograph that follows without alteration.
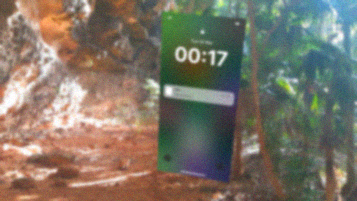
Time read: 0:17
